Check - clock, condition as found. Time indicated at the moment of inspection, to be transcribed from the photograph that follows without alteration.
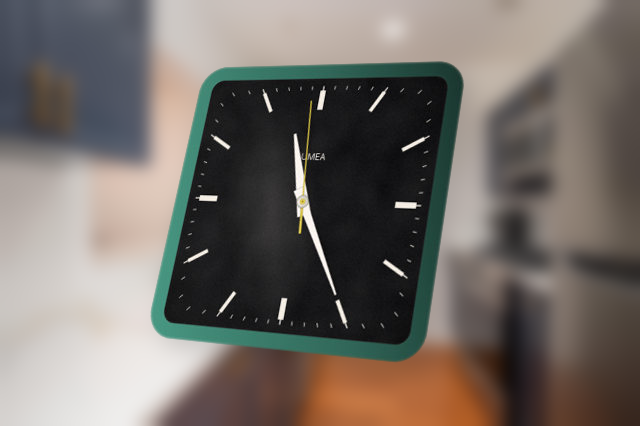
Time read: 11:24:59
